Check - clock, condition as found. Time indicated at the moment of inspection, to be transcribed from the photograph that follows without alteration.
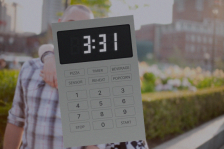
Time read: 3:31
